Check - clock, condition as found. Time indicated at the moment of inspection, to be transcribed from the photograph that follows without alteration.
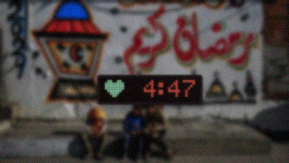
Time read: 4:47
